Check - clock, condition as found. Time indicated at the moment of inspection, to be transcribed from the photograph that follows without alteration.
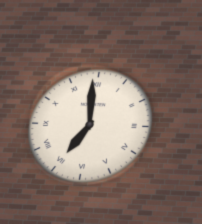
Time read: 6:59
